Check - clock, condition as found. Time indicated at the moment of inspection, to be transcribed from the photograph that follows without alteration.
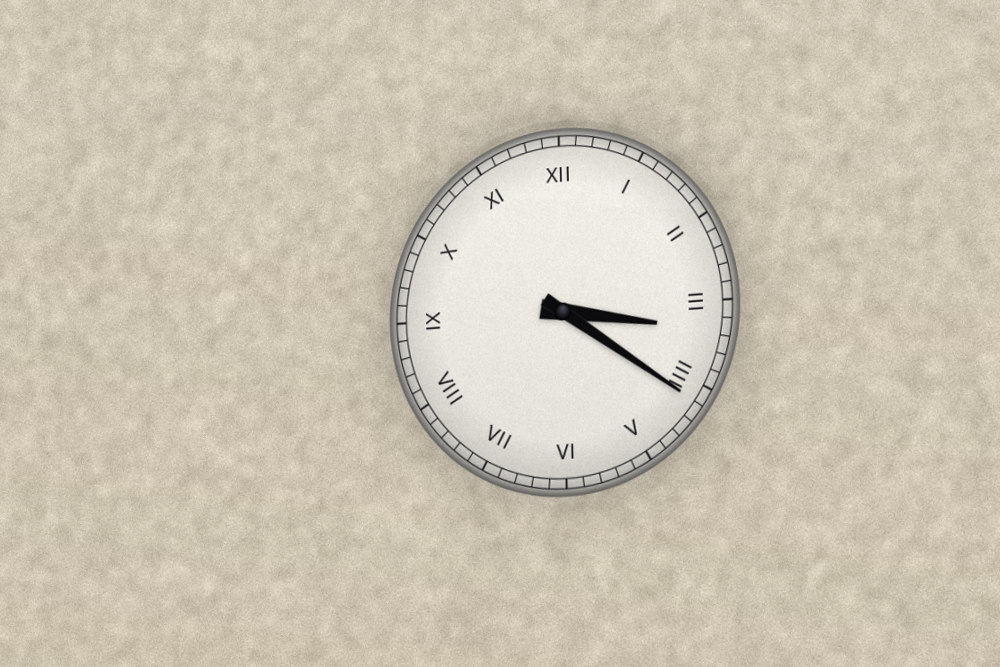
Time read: 3:21
